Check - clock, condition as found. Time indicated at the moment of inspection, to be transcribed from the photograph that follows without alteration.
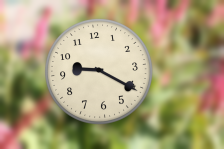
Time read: 9:21
